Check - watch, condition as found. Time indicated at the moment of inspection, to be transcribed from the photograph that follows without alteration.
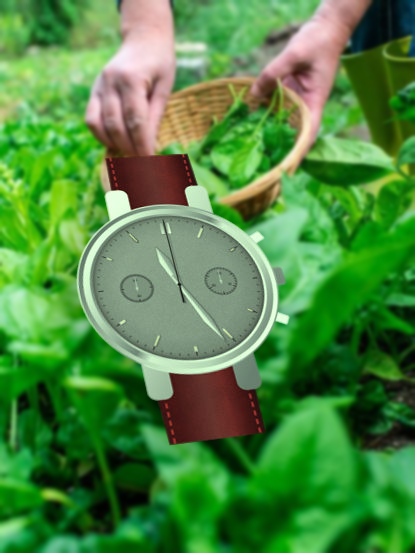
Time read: 11:26
